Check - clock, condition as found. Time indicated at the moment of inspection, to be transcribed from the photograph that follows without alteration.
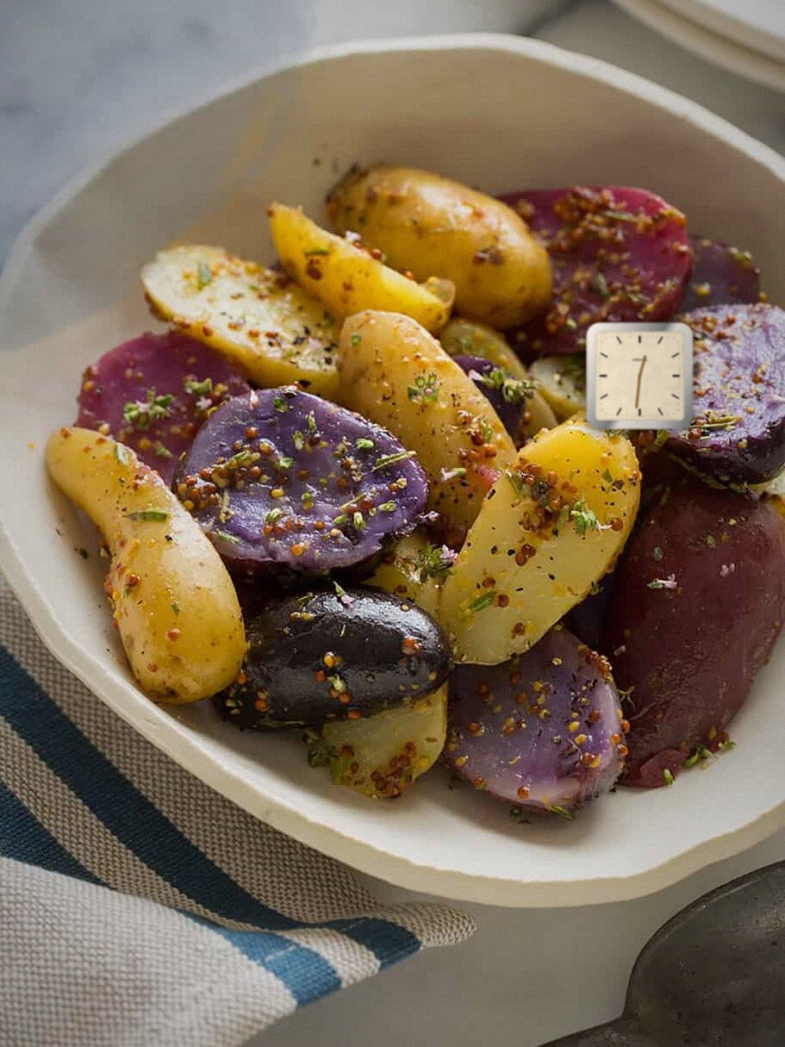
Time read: 12:31
